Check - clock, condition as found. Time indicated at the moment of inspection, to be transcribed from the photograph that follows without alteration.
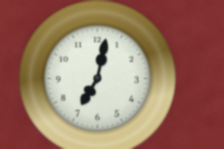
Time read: 7:02
